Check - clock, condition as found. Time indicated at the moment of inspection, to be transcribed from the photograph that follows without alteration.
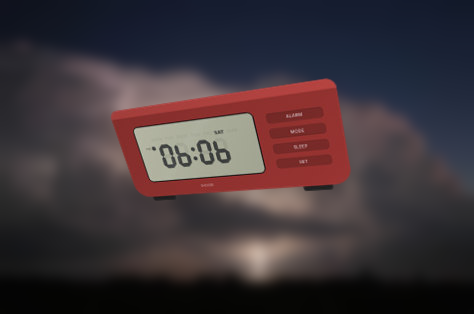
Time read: 6:06
